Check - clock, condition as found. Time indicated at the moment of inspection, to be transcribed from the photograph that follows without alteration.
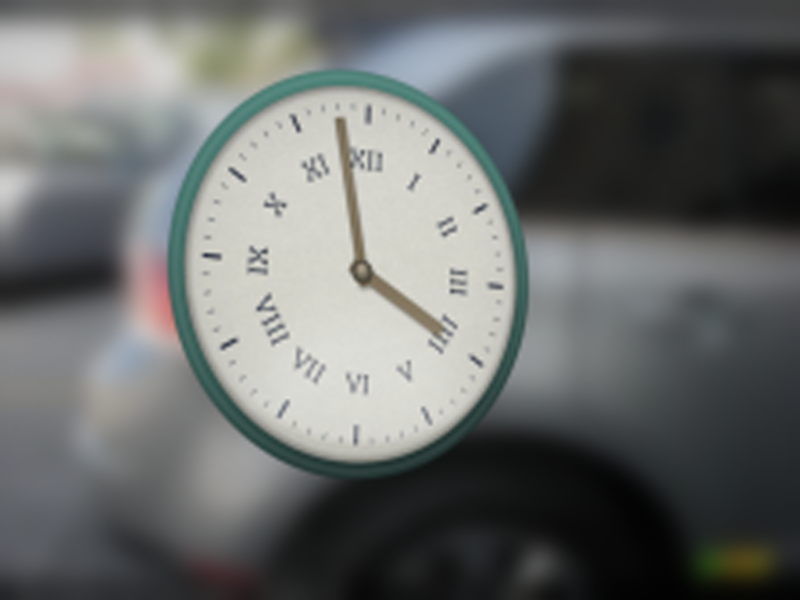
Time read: 3:58
